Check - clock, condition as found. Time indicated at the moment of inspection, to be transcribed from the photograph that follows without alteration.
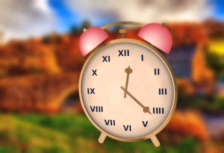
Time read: 12:22
